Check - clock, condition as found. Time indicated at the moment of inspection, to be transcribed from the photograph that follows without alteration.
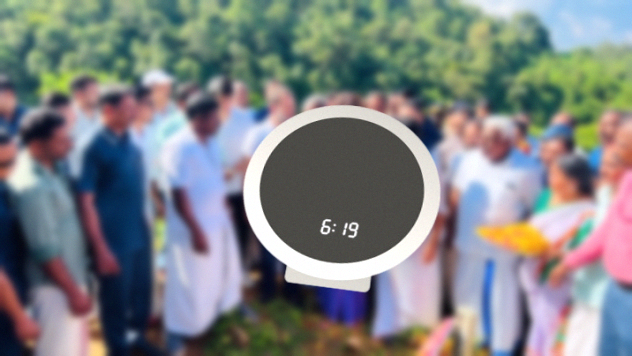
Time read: 6:19
